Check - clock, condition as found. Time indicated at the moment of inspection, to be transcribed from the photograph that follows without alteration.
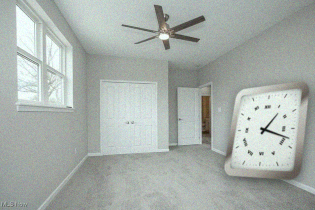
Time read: 1:18
